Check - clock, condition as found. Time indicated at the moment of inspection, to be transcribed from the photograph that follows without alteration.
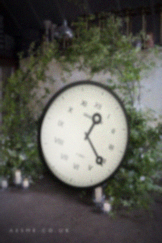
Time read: 12:21
